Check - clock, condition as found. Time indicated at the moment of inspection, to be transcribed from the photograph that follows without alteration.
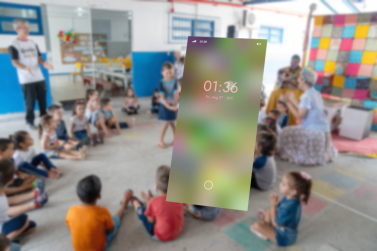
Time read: 1:36
